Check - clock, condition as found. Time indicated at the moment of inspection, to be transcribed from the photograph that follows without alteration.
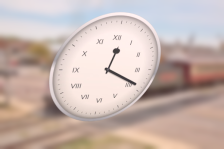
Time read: 12:19
